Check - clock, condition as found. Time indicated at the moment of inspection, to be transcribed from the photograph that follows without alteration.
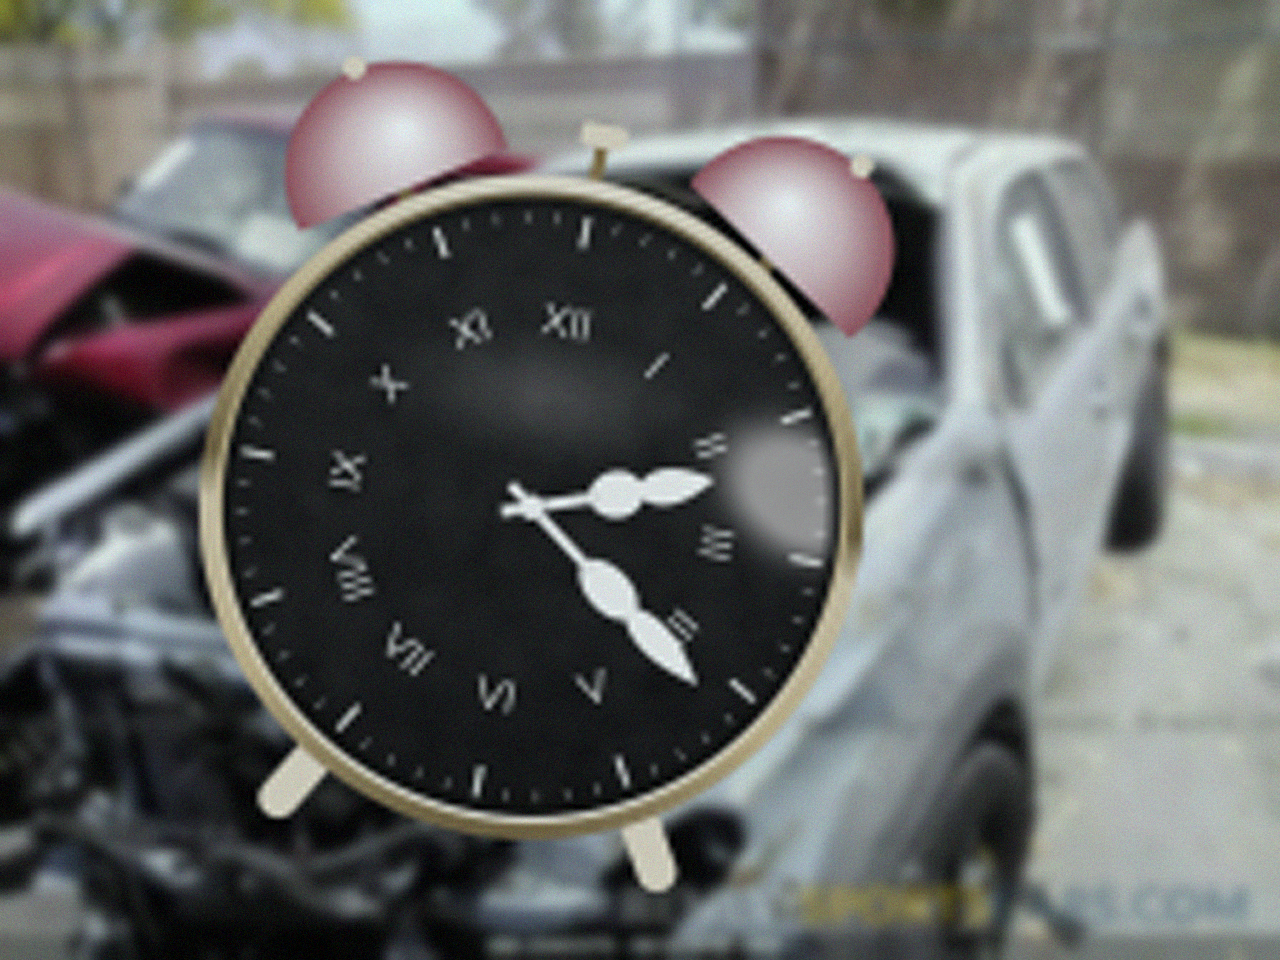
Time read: 2:21
